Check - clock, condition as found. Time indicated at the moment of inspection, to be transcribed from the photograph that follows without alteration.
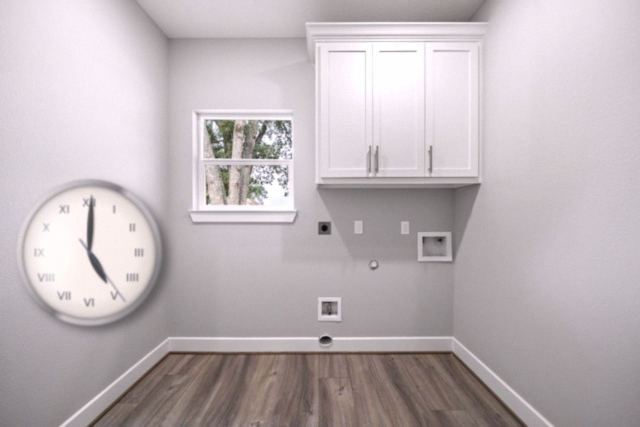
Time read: 5:00:24
